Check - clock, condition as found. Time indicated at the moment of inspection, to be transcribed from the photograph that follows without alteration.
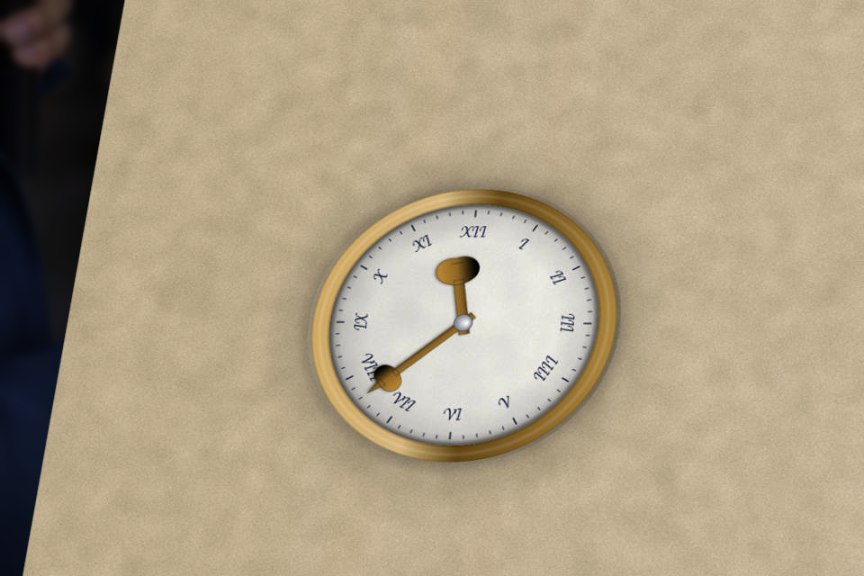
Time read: 11:38
